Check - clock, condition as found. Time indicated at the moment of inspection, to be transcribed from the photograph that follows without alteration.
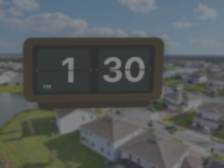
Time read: 1:30
